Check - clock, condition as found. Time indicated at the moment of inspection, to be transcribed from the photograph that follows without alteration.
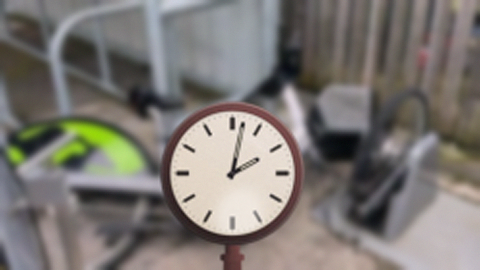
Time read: 2:02
